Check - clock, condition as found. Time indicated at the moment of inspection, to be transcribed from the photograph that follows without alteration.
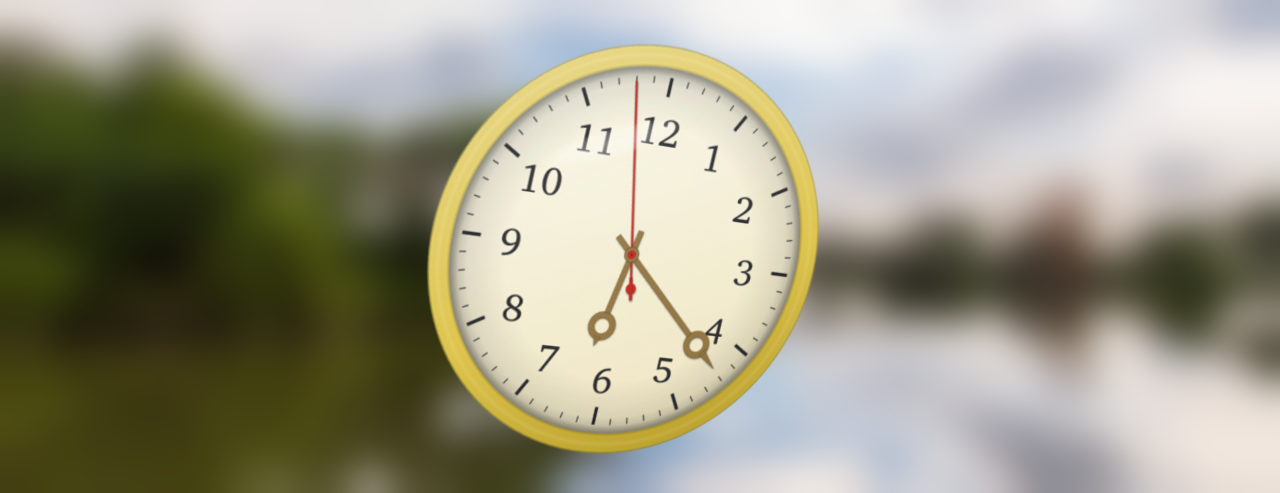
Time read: 6:21:58
